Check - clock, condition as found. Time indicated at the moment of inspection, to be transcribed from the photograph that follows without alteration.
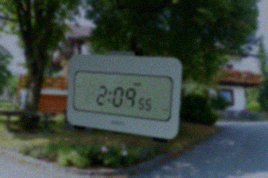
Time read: 2:09
